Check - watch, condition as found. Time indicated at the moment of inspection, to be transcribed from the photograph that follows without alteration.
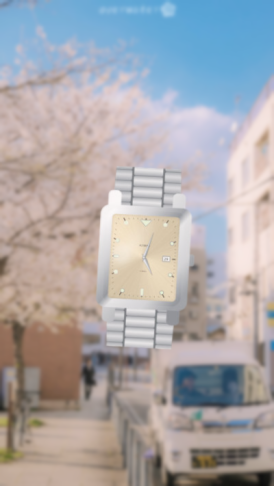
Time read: 5:03
